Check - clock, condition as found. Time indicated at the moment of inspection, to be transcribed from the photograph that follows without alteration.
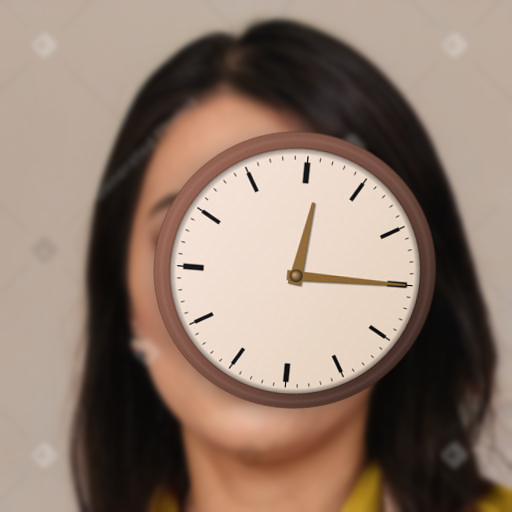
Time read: 12:15
